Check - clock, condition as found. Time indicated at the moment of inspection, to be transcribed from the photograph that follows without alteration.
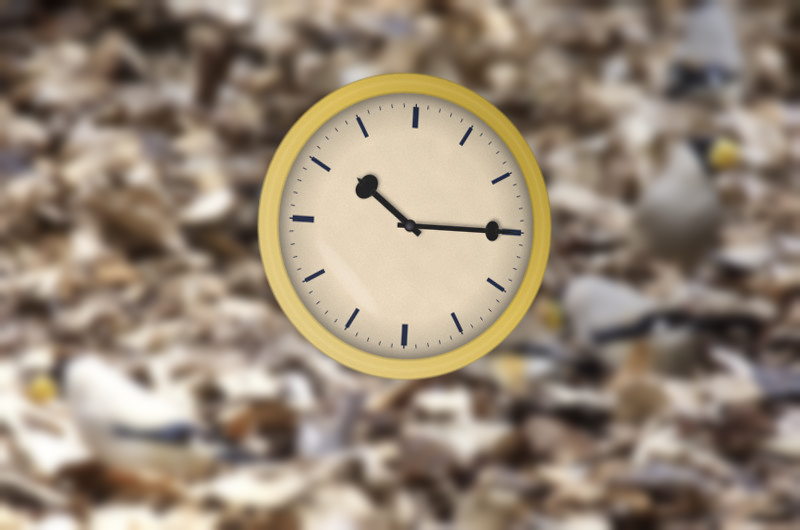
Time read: 10:15
